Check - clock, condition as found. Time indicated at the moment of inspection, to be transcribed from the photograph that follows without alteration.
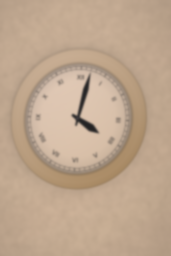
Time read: 4:02
